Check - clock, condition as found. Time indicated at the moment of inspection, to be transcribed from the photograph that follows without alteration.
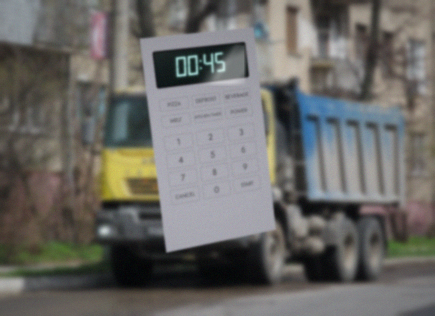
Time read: 0:45
